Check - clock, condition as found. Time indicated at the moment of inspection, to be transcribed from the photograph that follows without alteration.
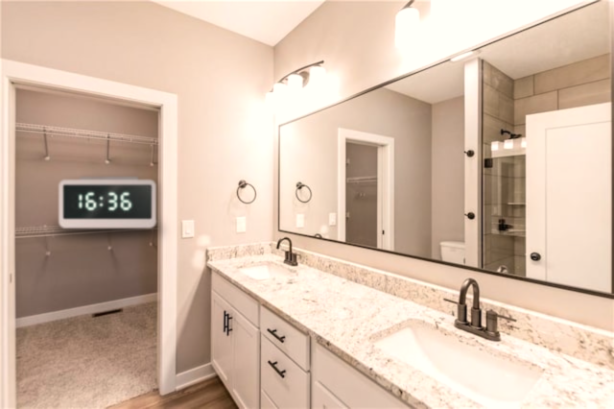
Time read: 16:36
